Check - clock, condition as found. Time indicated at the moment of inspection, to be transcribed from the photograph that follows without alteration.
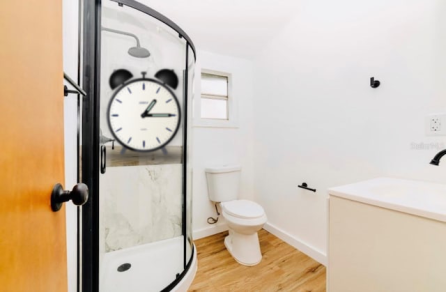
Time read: 1:15
